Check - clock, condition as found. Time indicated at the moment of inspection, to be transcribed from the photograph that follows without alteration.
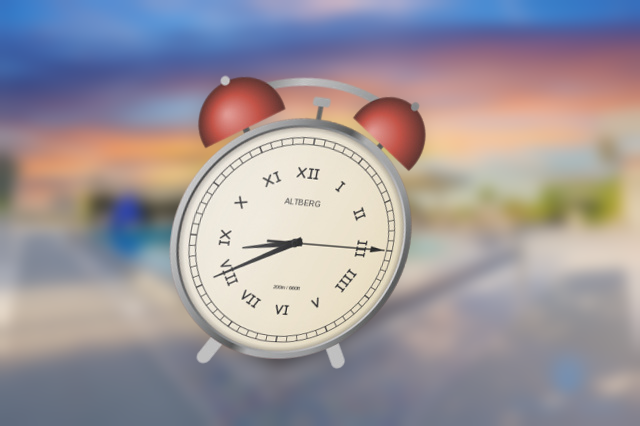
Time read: 8:40:15
